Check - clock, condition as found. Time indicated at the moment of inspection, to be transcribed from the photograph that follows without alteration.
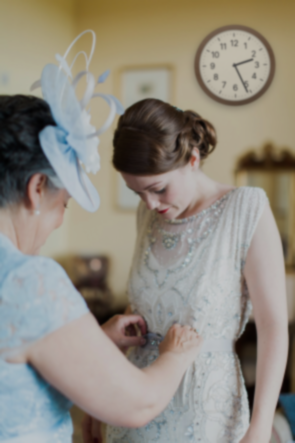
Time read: 2:26
